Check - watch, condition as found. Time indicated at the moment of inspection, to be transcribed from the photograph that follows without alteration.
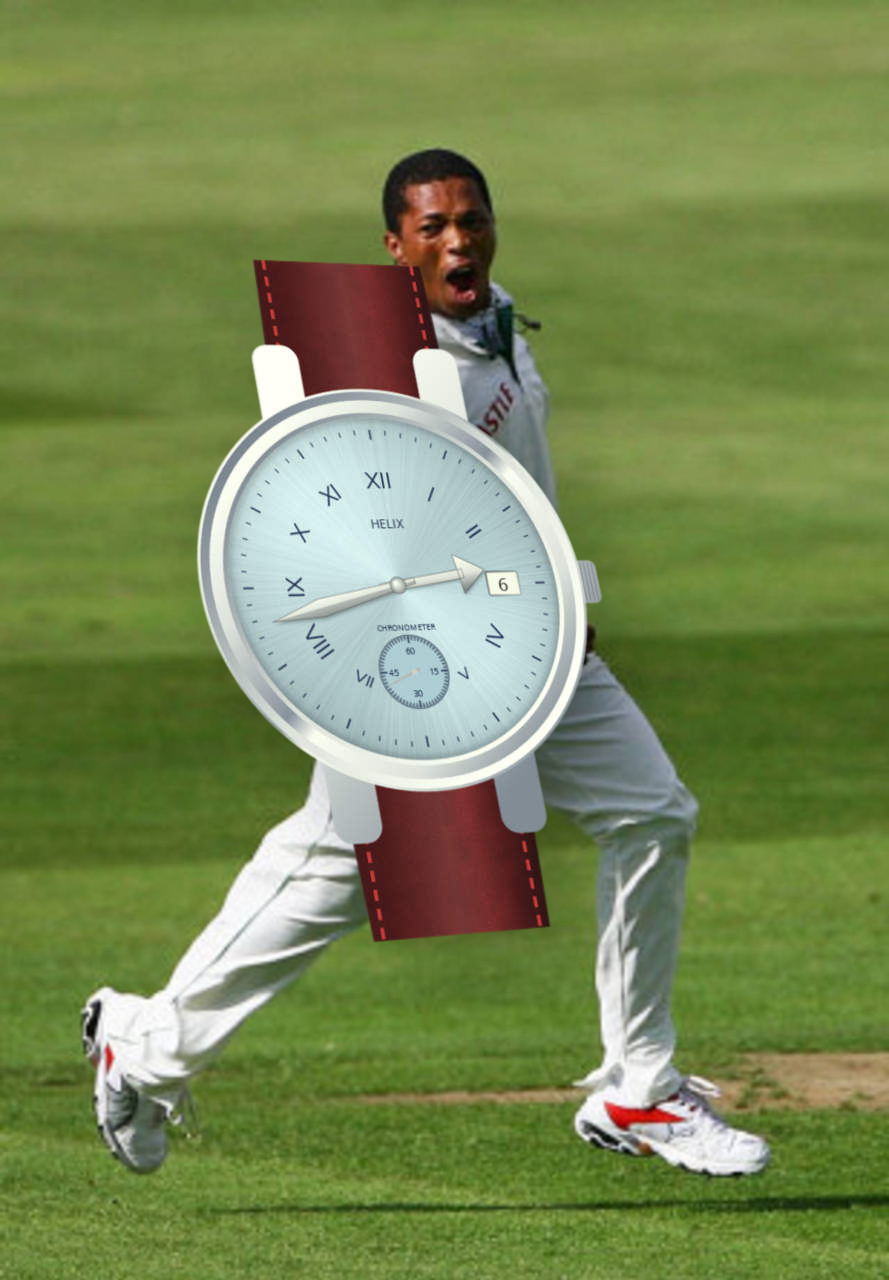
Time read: 2:42:41
